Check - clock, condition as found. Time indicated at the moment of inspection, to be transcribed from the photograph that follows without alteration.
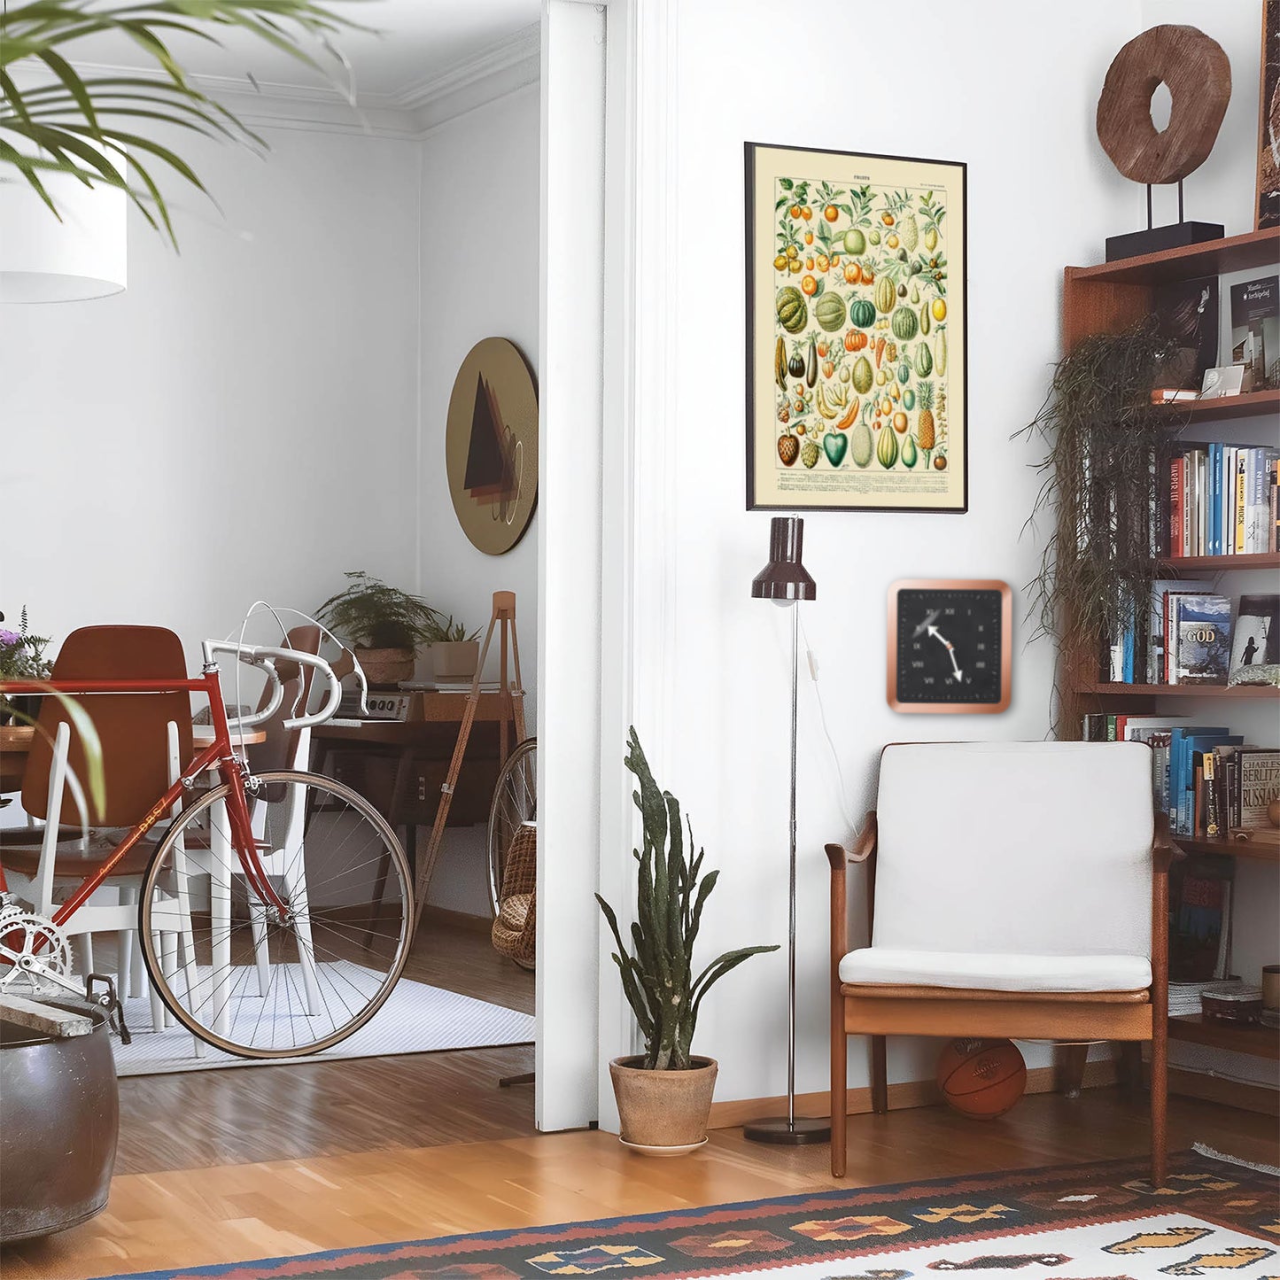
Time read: 10:27
